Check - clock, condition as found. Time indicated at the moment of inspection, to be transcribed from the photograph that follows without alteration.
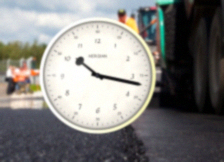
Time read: 10:17
